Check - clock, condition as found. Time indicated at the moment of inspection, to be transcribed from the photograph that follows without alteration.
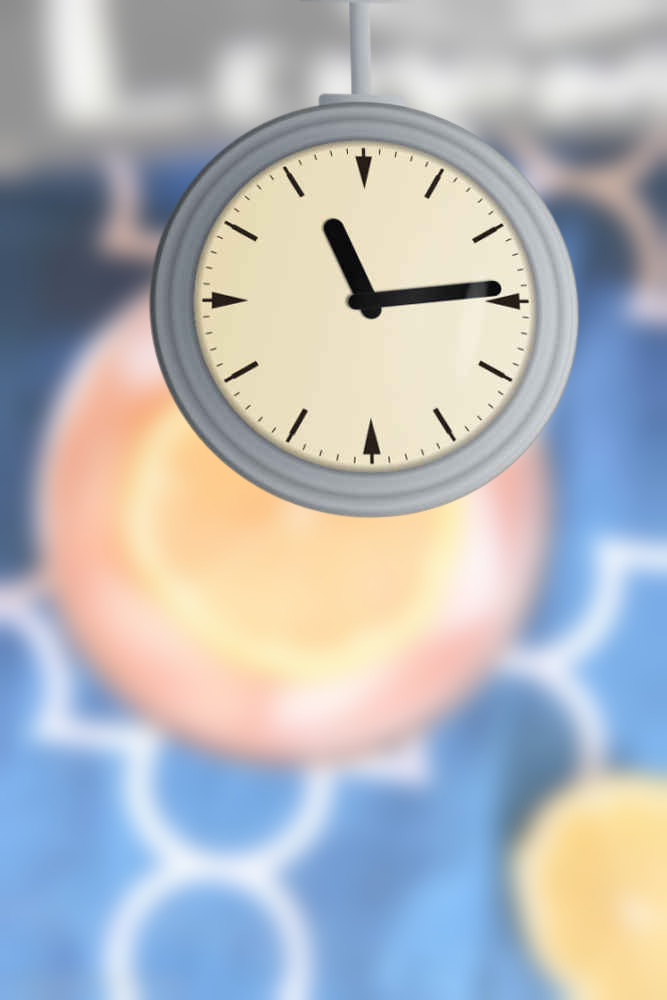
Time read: 11:14
